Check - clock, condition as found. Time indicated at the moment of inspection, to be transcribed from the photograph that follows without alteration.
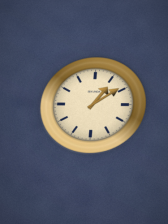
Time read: 1:09
